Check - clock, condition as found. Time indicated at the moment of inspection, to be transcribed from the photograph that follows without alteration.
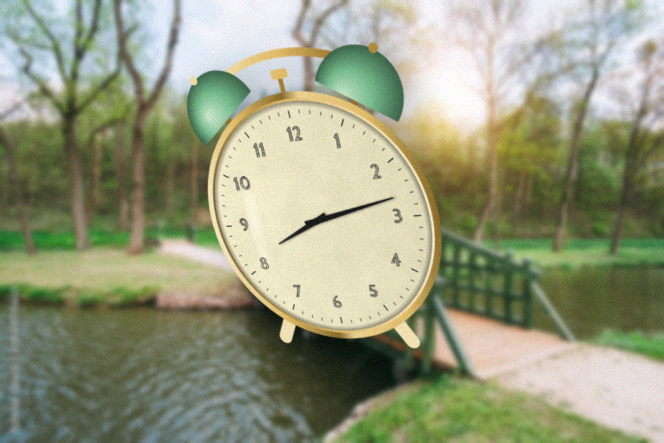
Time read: 8:13
